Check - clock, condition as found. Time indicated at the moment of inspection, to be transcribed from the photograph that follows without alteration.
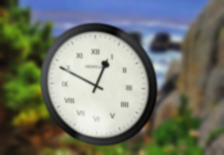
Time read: 12:49
